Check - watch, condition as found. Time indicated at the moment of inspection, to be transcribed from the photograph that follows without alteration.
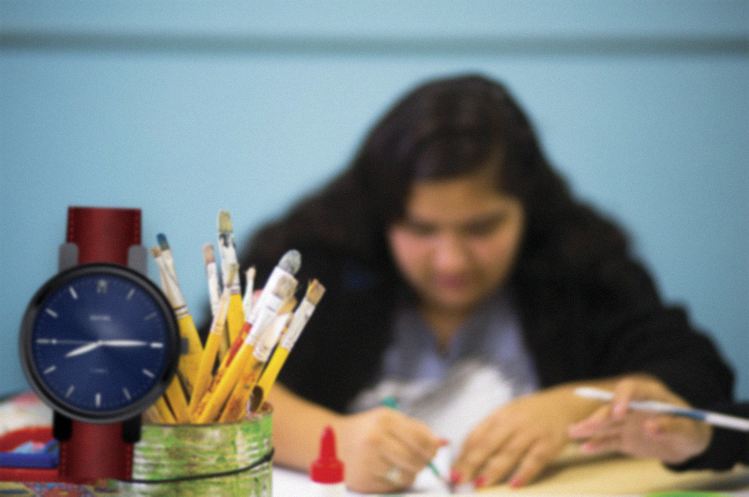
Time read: 8:14:45
